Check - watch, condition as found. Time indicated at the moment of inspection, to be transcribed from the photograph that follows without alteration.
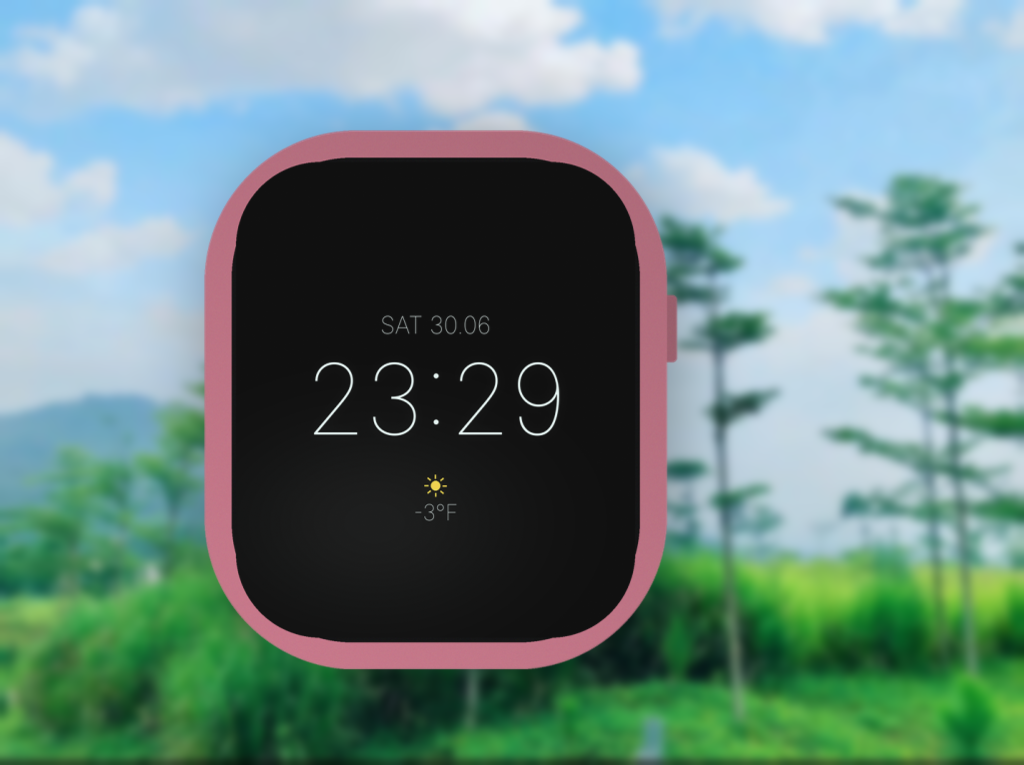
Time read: 23:29
